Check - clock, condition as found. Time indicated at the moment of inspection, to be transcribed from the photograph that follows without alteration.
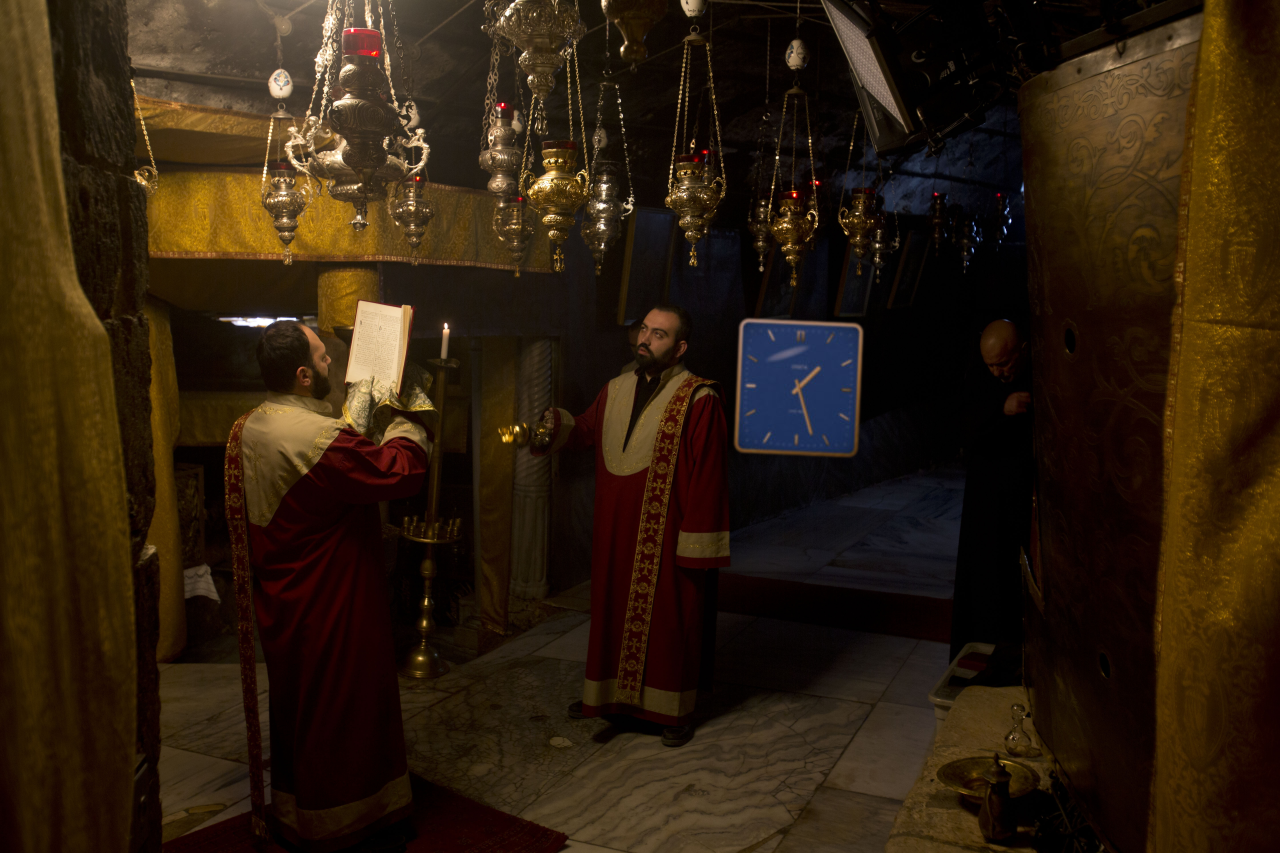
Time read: 1:27
